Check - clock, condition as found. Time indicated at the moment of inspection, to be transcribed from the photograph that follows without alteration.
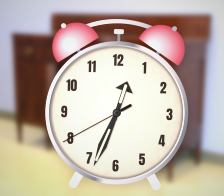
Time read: 12:33:40
